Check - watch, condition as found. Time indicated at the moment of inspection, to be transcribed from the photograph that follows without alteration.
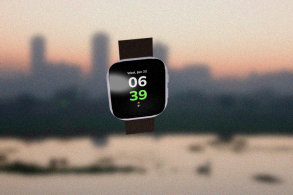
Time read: 6:39
